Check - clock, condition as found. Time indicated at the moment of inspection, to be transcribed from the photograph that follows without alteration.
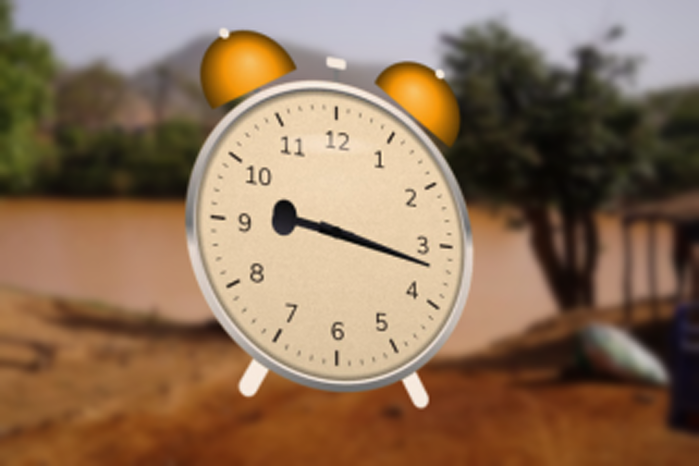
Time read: 9:17
